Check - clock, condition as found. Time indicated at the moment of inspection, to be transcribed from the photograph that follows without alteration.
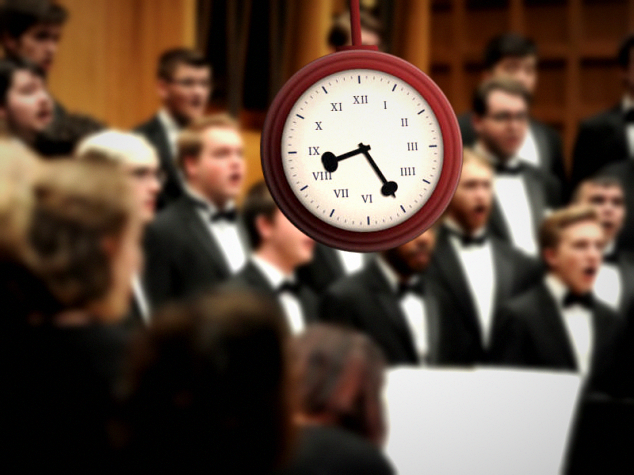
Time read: 8:25
